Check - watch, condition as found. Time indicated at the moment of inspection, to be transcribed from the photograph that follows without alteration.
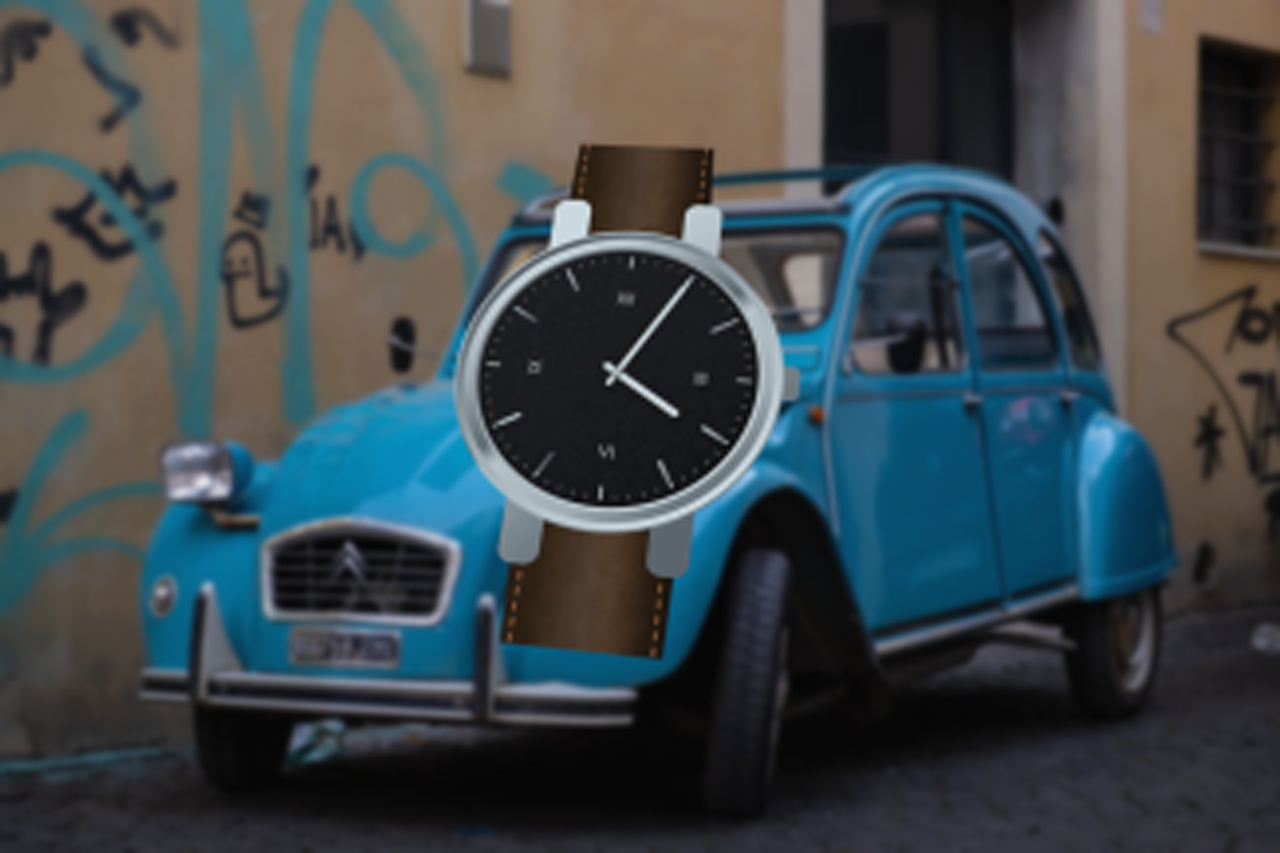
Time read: 4:05
